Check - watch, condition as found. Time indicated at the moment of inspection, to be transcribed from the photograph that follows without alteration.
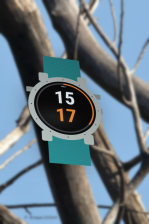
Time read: 15:17
